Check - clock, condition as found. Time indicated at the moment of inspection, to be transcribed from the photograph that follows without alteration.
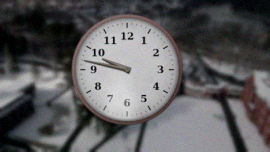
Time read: 9:47
